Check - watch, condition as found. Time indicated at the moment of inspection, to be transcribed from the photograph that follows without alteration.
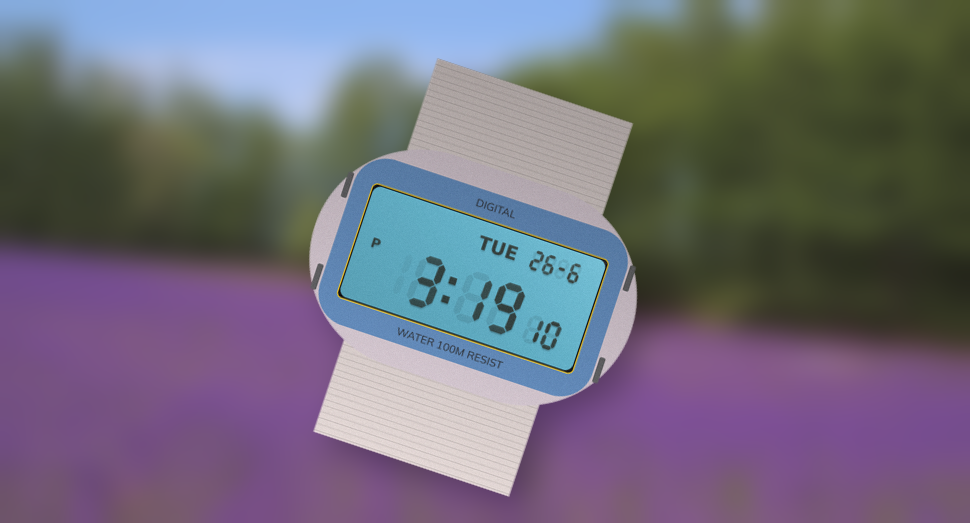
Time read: 3:19:10
